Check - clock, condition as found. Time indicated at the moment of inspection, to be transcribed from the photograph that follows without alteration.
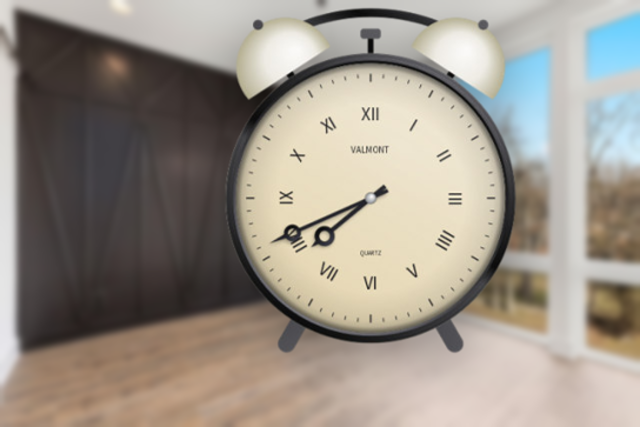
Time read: 7:41
